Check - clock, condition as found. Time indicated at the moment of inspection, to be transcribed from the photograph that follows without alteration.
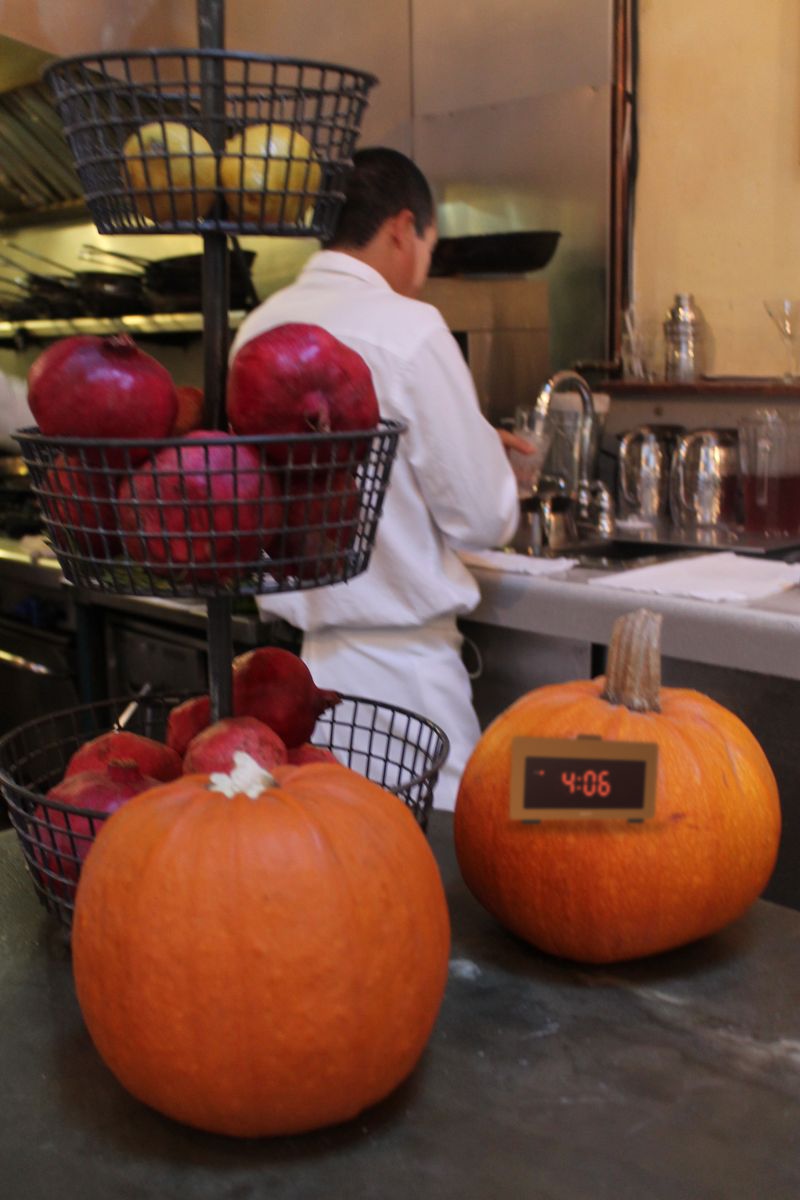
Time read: 4:06
